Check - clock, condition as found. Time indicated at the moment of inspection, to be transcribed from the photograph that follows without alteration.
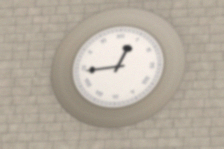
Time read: 12:44
